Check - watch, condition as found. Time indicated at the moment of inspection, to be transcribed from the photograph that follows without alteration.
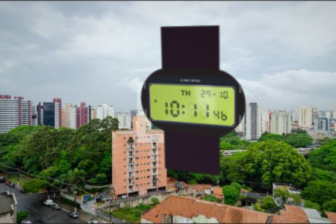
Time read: 10:11:46
